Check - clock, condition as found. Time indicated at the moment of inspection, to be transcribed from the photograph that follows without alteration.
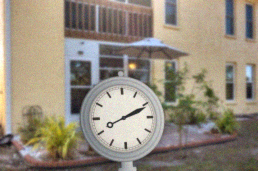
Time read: 8:11
